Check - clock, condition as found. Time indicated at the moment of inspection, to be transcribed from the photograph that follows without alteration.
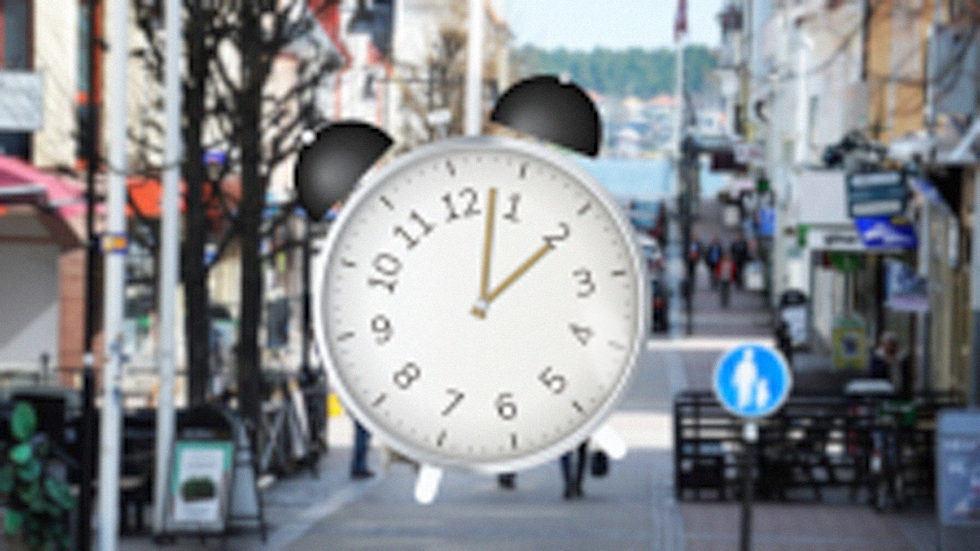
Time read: 2:03
